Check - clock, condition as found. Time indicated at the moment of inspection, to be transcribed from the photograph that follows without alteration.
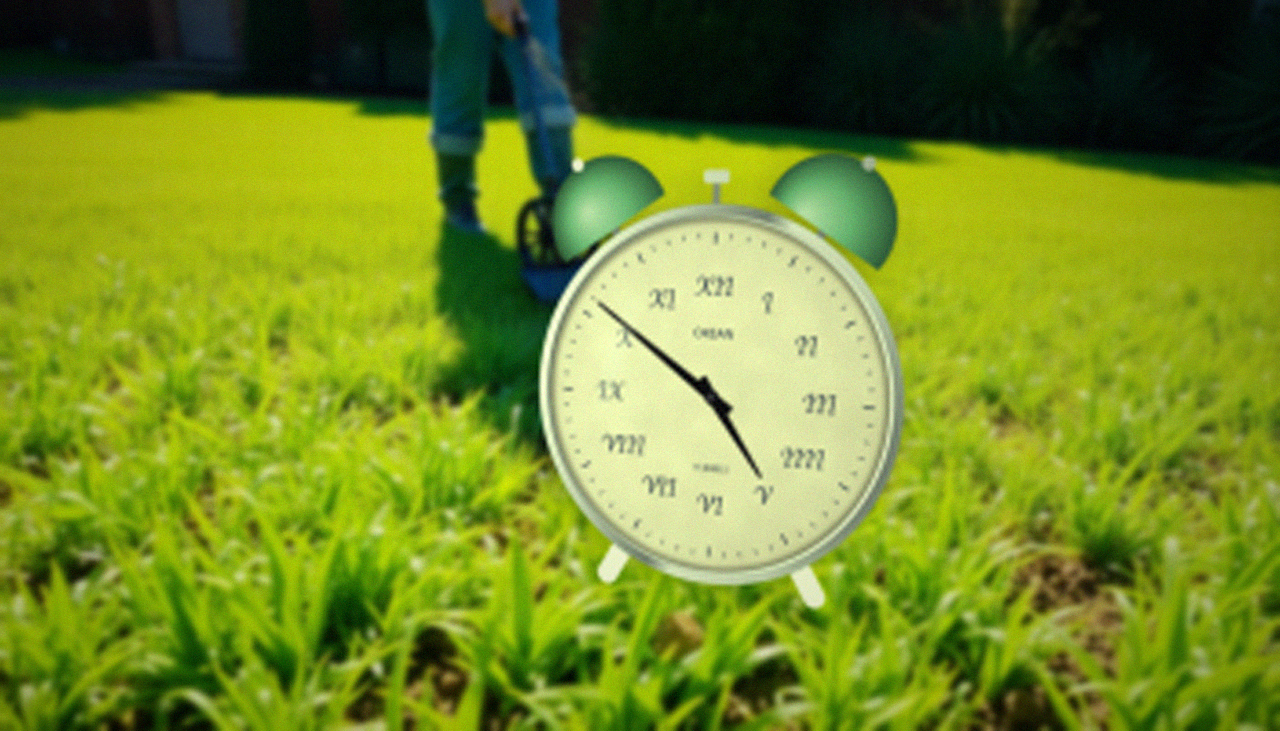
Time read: 4:51
